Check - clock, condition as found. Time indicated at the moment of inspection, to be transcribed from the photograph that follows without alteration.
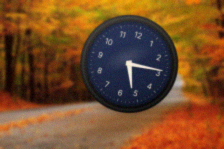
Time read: 5:14
